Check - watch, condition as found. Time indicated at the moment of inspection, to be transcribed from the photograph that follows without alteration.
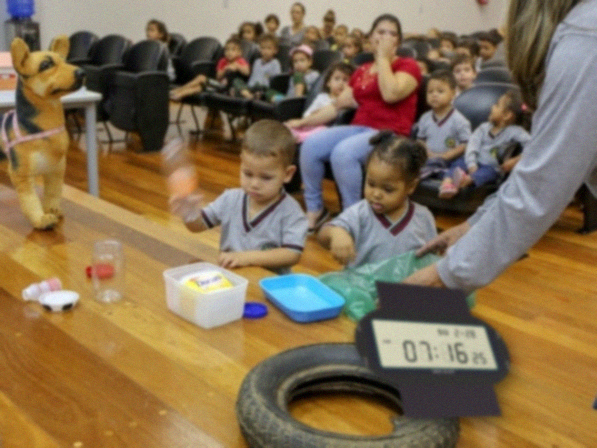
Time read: 7:16
